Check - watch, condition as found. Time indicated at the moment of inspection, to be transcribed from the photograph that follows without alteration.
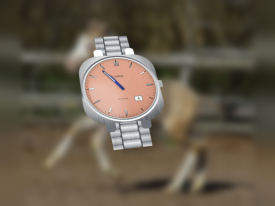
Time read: 10:54
